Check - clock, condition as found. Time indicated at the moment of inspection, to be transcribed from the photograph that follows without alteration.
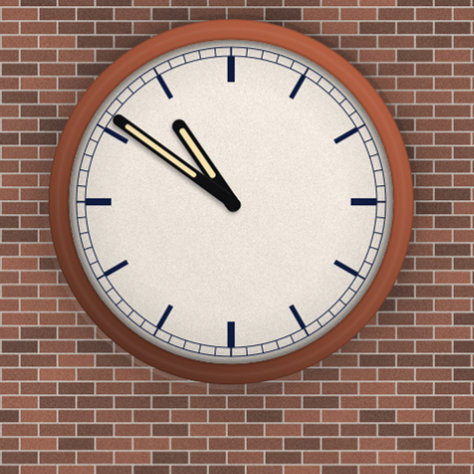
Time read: 10:51
